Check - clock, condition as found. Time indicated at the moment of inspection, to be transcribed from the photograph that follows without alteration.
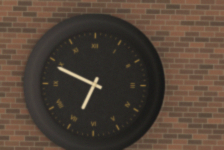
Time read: 6:49
